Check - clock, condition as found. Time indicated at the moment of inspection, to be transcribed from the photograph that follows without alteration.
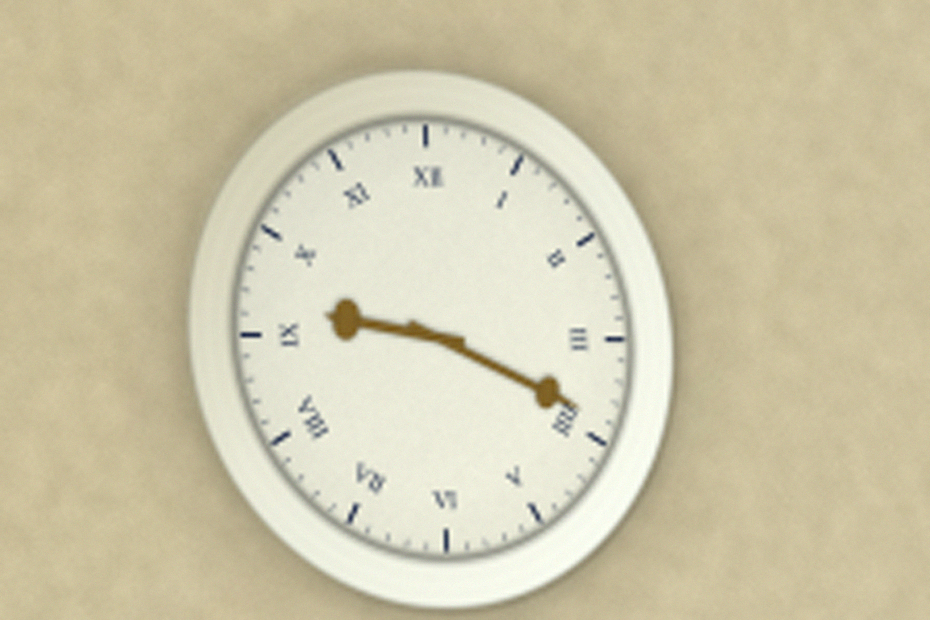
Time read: 9:19
